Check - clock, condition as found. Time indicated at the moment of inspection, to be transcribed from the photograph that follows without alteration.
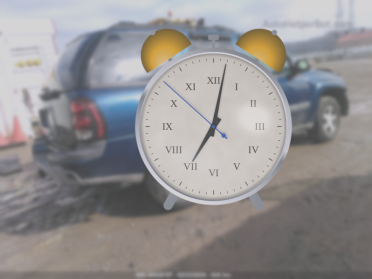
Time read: 7:01:52
